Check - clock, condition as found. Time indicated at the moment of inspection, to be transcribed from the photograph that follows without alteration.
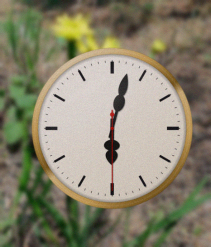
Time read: 6:02:30
